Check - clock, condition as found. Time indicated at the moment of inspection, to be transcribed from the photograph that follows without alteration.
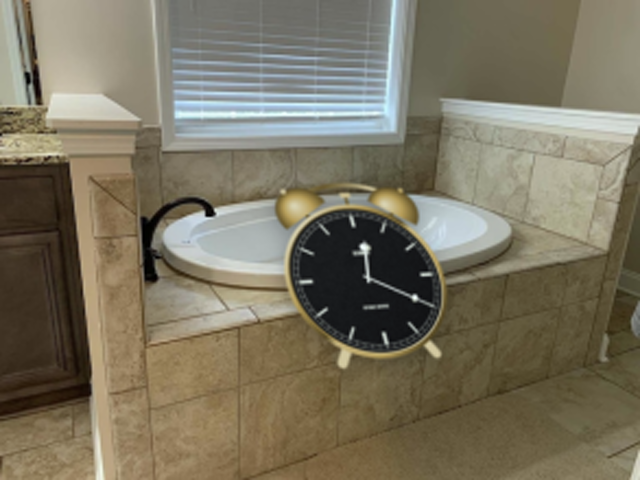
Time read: 12:20
